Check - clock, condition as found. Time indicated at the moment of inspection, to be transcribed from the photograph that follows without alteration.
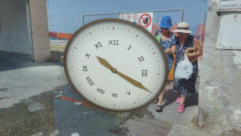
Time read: 10:20
